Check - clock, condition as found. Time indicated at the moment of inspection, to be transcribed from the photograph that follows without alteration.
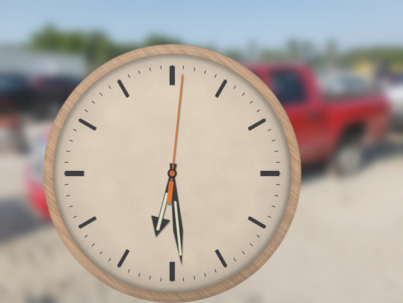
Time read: 6:29:01
